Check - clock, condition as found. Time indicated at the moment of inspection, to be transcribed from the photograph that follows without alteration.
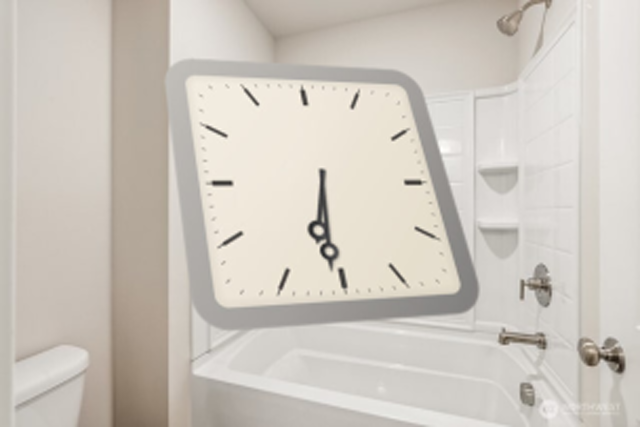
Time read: 6:31
